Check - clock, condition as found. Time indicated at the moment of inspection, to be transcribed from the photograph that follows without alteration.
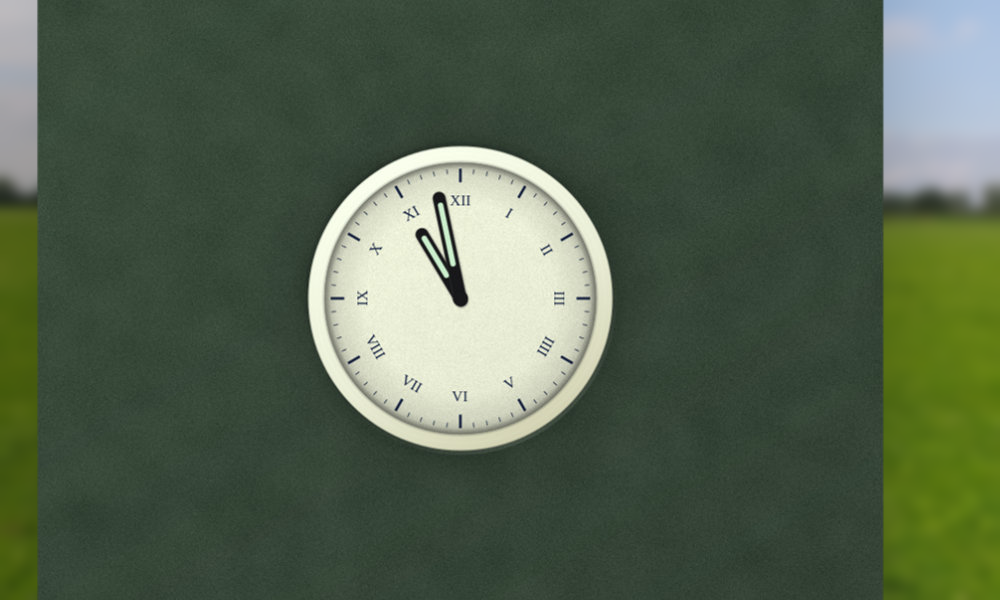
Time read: 10:58
